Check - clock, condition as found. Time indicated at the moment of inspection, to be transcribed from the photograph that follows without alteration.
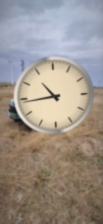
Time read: 10:44
